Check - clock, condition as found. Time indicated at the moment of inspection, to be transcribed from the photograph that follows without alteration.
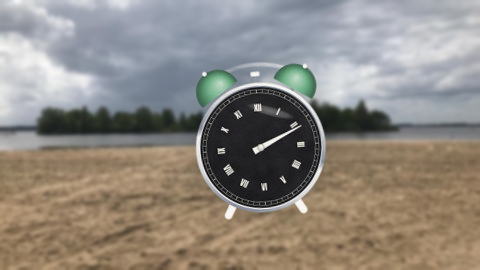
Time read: 2:11
